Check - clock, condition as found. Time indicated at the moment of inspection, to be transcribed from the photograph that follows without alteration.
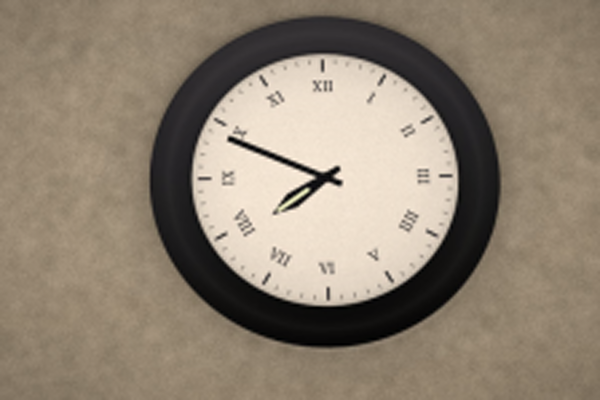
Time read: 7:49
